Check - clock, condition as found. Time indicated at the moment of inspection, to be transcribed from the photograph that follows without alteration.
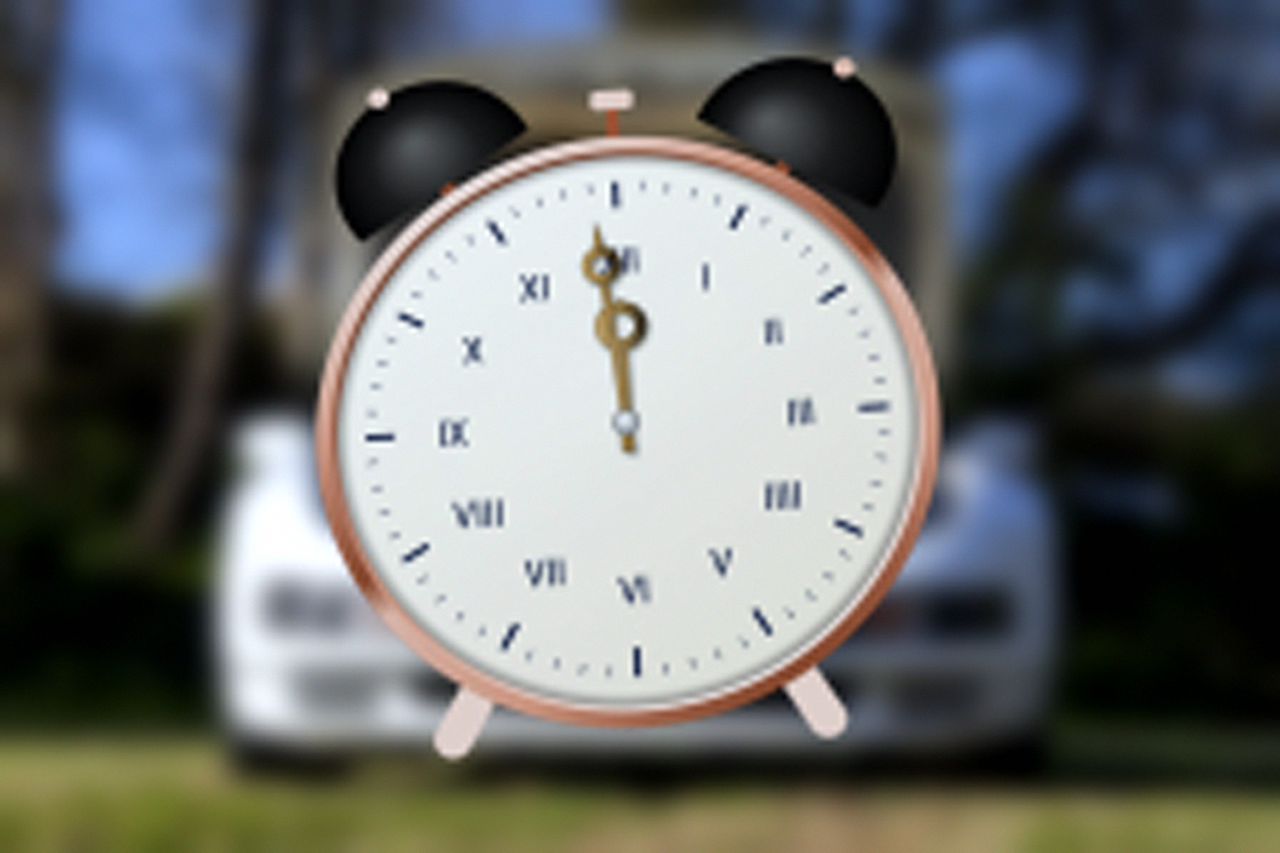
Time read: 11:59
